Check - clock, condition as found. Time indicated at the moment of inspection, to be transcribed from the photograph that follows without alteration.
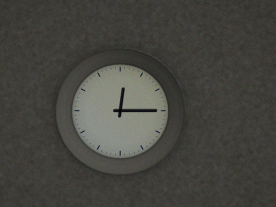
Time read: 12:15
